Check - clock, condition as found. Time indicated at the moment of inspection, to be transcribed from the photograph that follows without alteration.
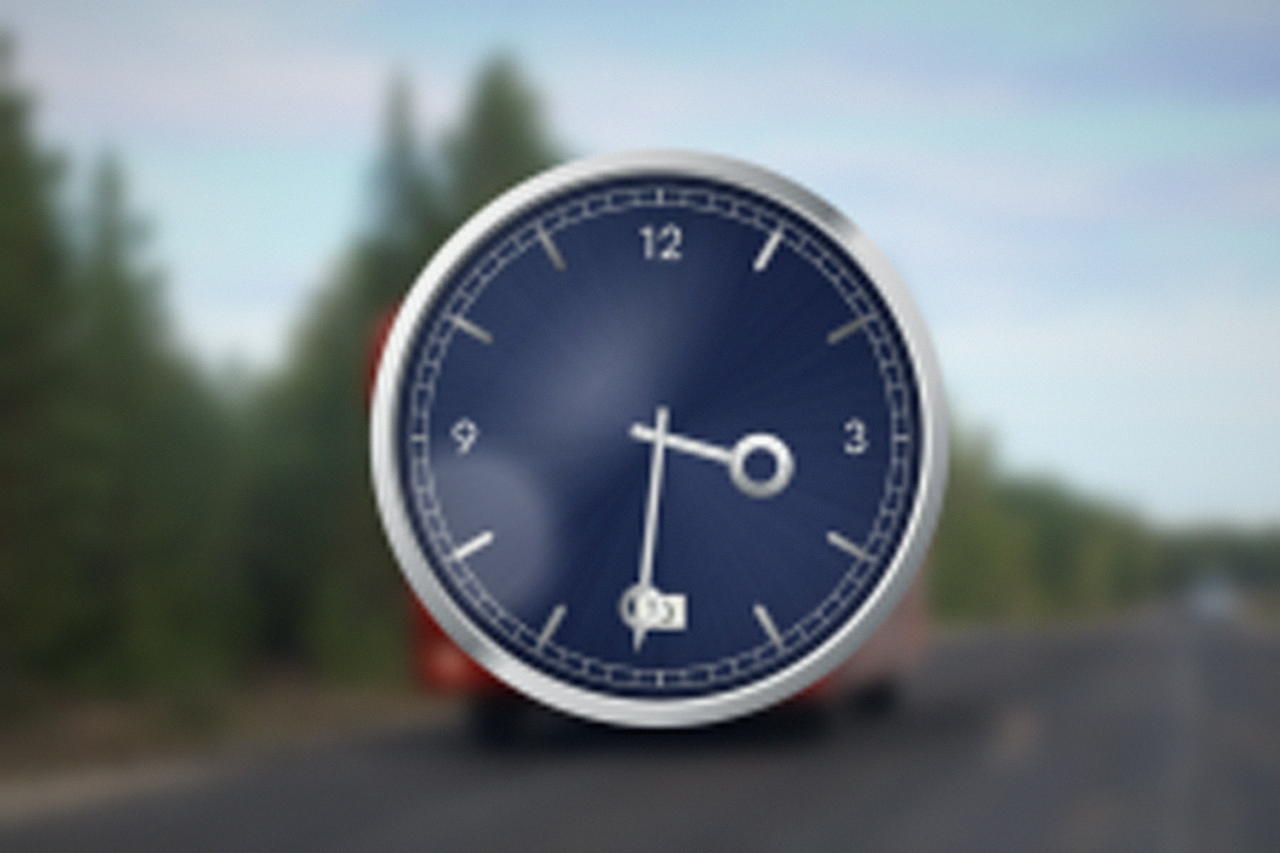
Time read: 3:31
